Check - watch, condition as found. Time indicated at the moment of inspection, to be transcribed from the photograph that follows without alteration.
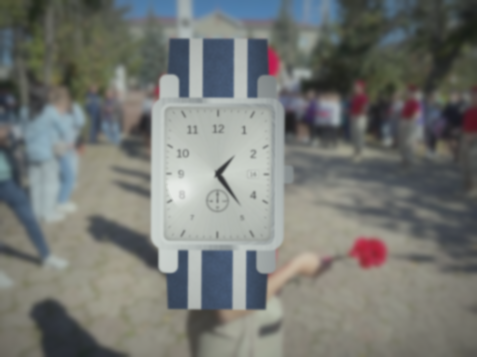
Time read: 1:24
